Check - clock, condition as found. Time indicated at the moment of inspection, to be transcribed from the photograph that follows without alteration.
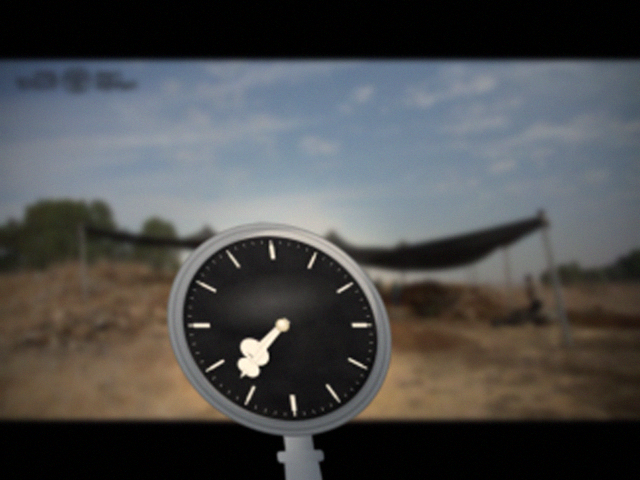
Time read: 7:37
